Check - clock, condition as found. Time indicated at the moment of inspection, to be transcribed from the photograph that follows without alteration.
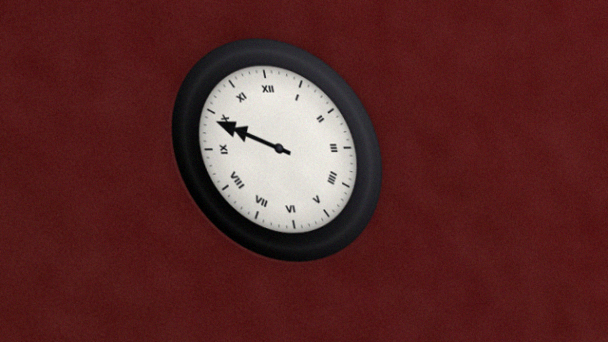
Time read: 9:49
